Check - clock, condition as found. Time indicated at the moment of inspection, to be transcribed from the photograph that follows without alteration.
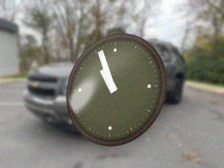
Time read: 10:56
